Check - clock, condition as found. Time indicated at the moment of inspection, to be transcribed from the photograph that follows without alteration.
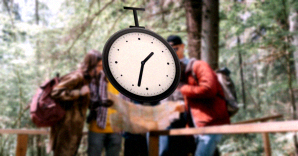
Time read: 1:33
